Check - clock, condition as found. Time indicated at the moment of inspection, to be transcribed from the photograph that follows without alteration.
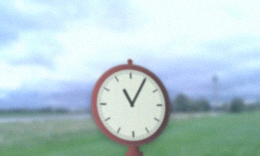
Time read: 11:05
